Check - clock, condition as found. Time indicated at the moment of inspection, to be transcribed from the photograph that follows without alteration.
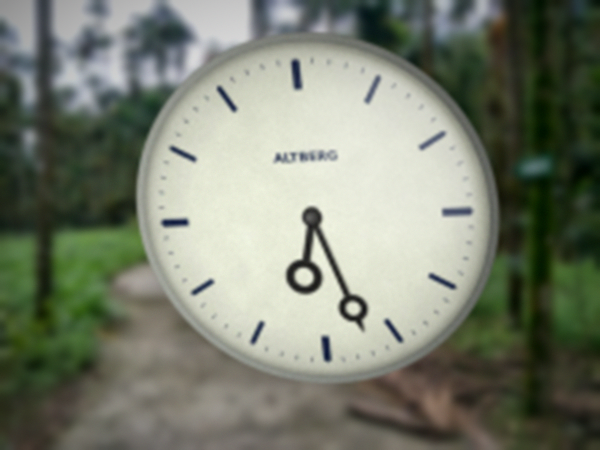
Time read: 6:27
